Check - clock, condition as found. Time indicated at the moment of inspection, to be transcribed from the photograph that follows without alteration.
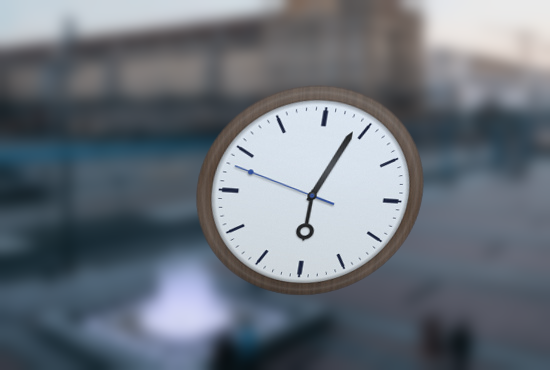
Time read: 6:03:48
